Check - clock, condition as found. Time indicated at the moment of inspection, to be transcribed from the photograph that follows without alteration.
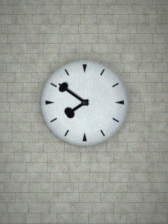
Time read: 7:51
